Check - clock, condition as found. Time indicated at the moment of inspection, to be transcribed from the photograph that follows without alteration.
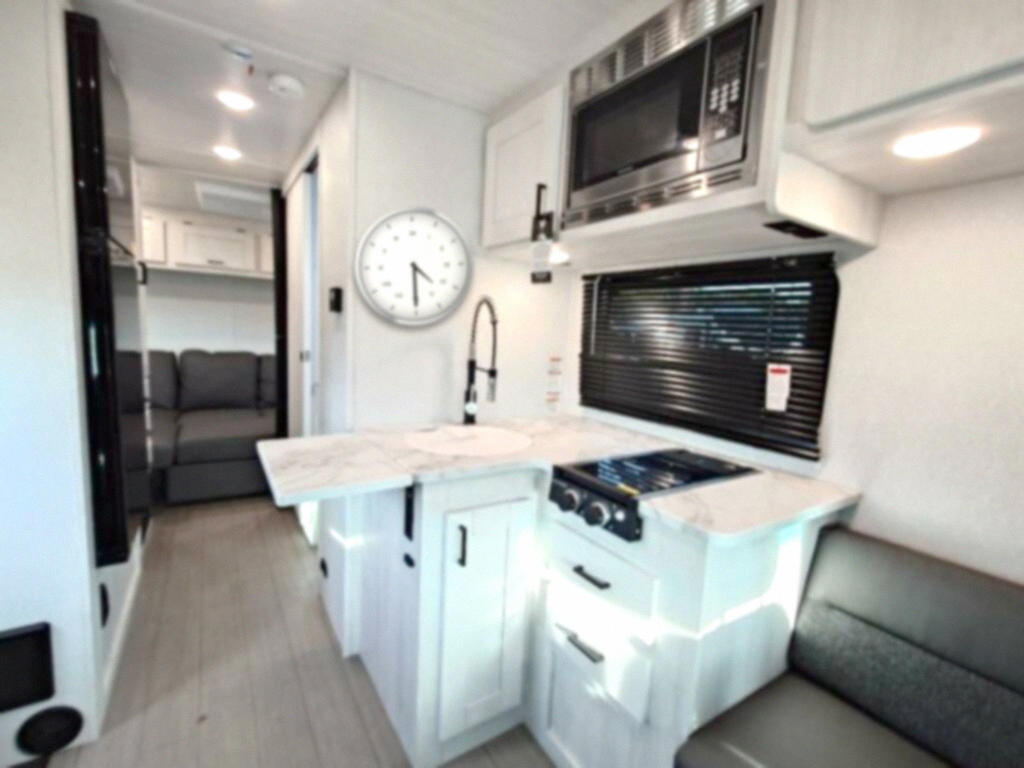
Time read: 4:30
